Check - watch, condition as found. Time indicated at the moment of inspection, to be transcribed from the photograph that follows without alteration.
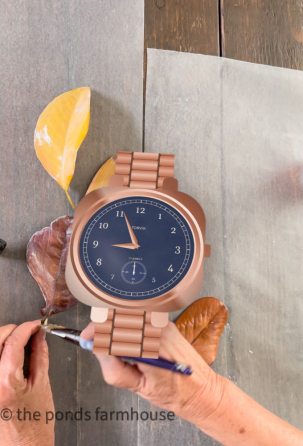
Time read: 8:56
